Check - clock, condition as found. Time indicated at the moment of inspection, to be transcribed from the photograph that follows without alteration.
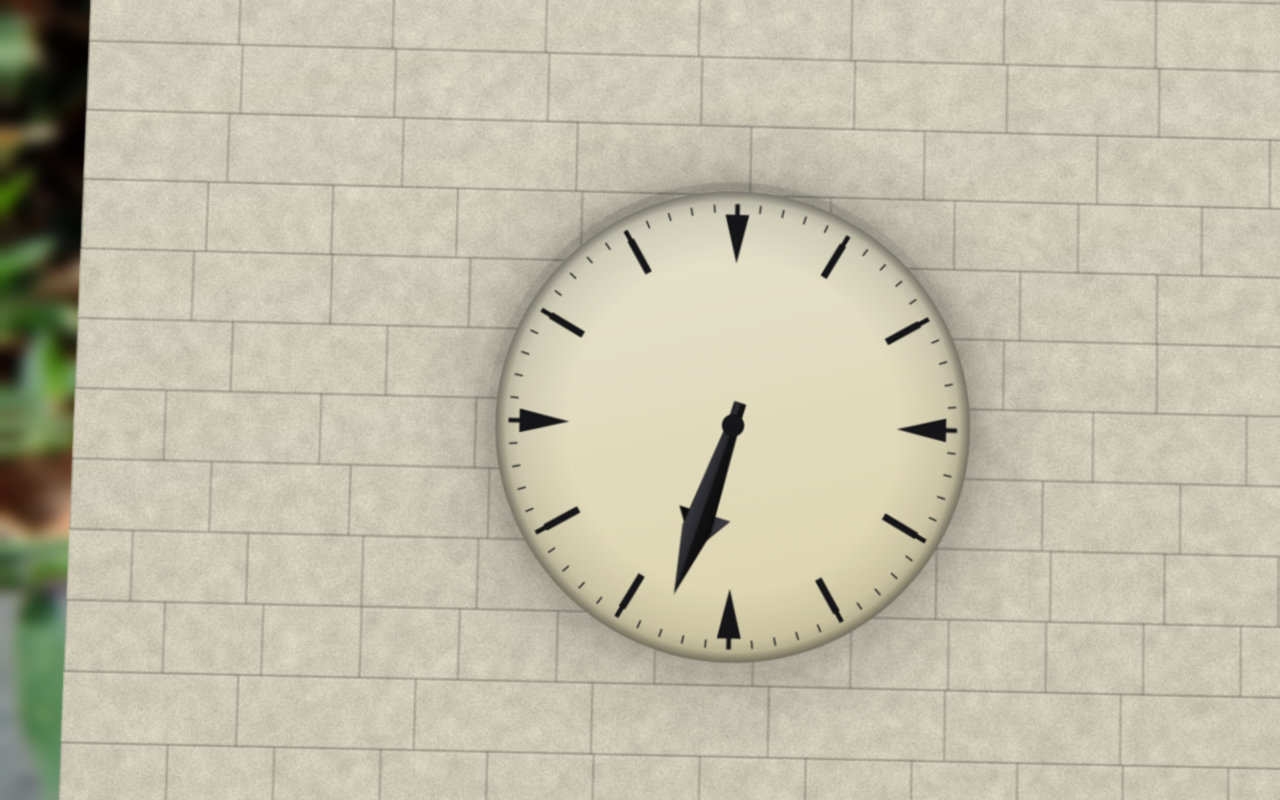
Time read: 6:33
